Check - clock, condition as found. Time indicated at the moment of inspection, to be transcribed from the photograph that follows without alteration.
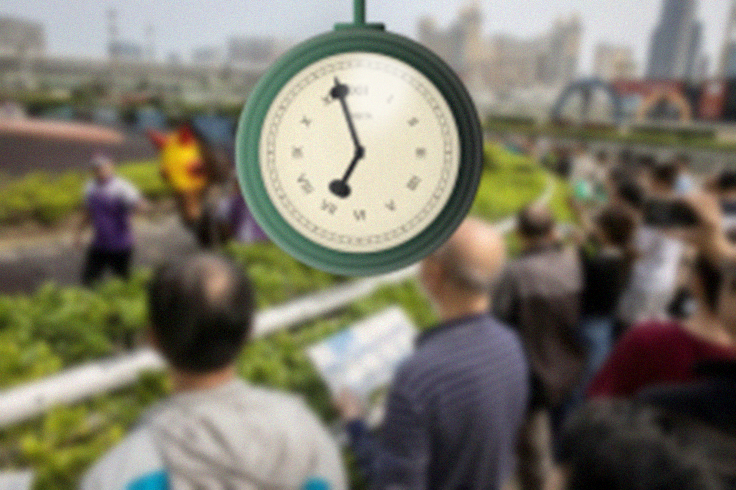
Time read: 6:57
